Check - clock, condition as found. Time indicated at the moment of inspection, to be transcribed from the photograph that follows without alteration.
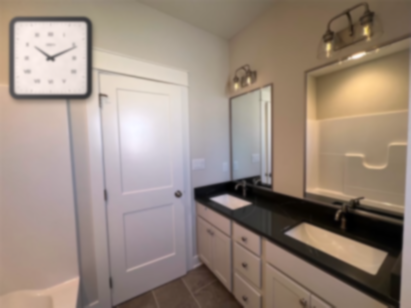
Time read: 10:11
